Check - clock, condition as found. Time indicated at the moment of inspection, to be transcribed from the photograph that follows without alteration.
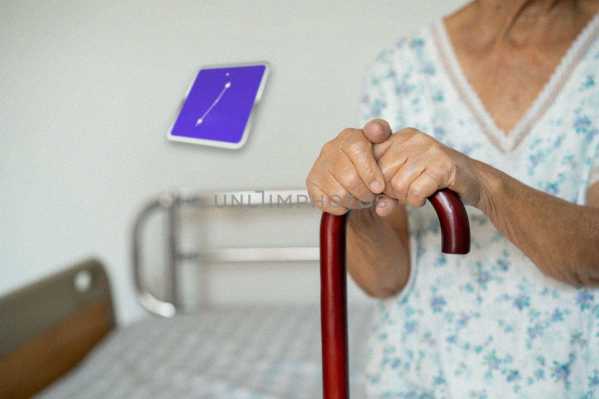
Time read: 12:34
